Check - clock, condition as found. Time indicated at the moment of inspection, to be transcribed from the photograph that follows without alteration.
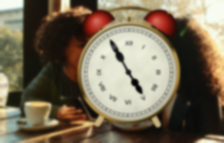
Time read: 4:55
